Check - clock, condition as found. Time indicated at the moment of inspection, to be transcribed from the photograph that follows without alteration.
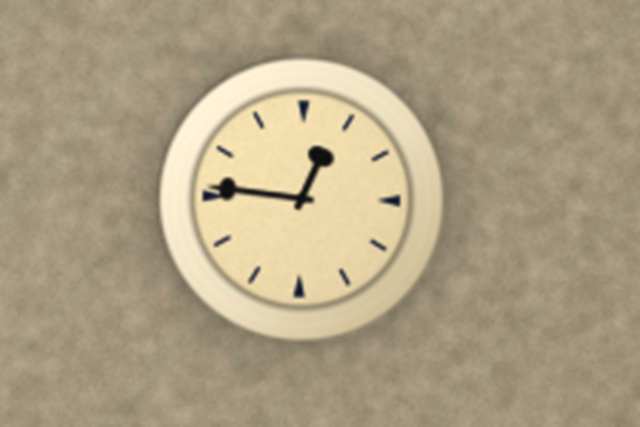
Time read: 12:46
